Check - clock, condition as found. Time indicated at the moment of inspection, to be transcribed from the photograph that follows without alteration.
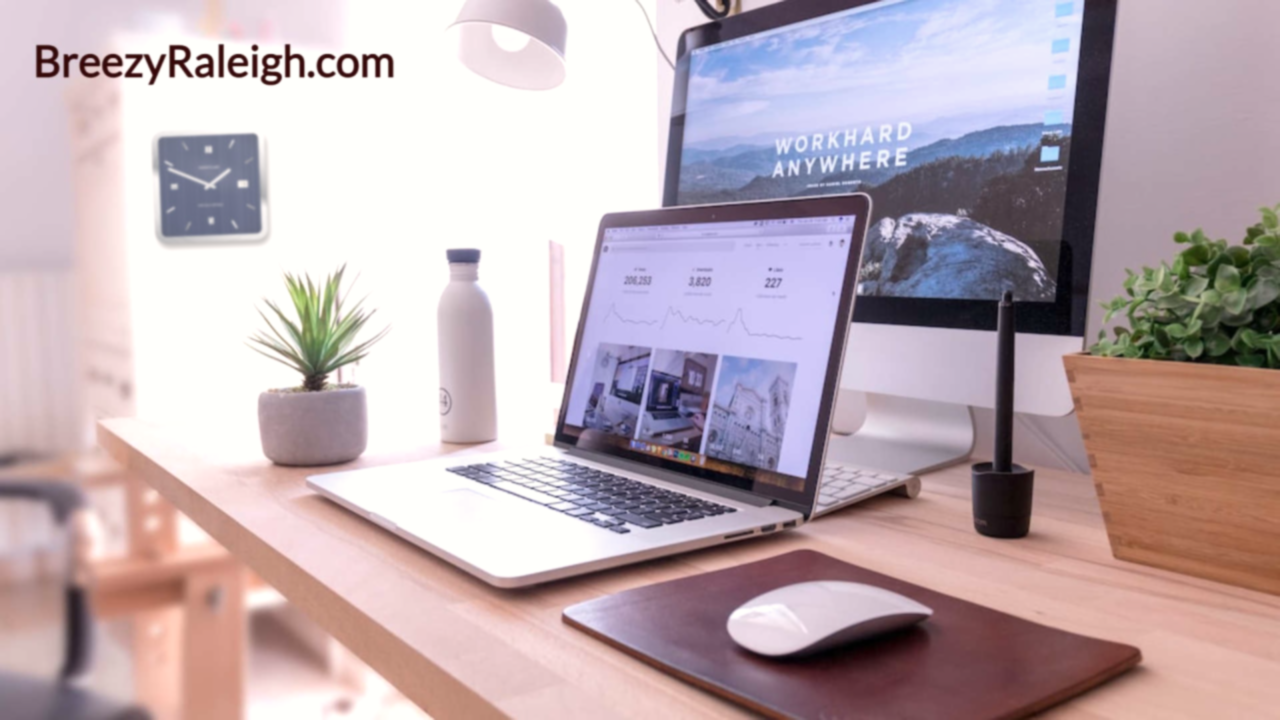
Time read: 1:49
